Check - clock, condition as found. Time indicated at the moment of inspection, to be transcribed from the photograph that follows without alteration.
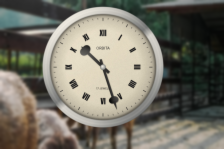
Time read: 10:27
